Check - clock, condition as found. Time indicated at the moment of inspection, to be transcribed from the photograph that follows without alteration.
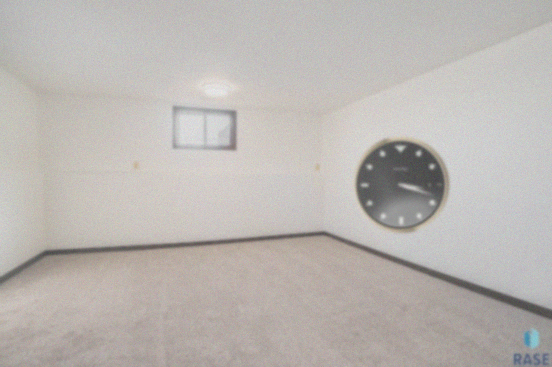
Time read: 3:18
